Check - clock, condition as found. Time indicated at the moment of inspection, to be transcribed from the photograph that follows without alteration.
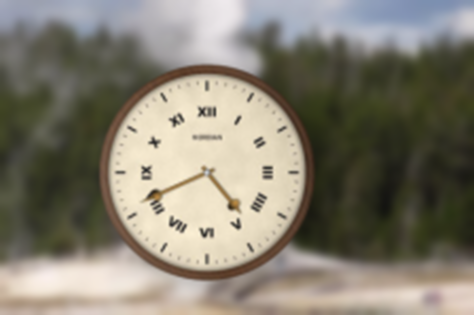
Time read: 4:41
